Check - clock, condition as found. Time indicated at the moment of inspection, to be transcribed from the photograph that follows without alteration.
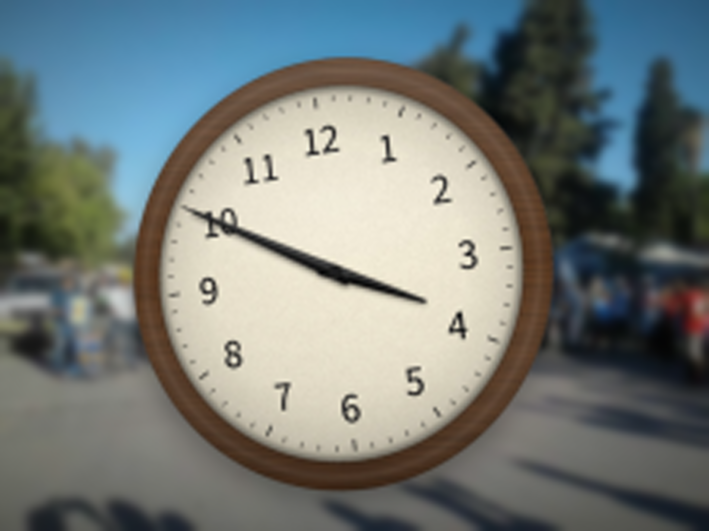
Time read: 3:50
